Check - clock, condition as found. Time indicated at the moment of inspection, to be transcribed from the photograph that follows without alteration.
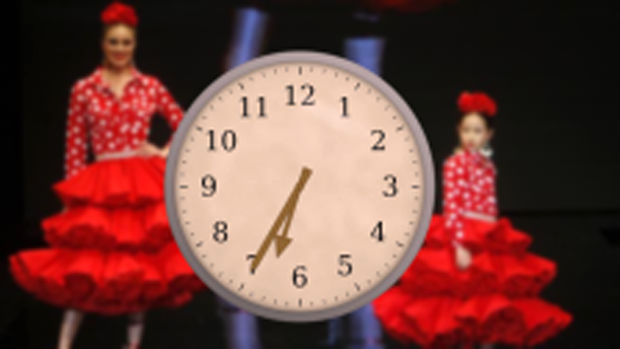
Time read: 6:35
